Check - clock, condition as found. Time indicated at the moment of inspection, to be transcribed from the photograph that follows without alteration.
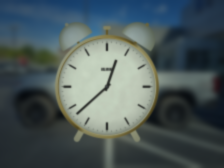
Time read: 12:38
